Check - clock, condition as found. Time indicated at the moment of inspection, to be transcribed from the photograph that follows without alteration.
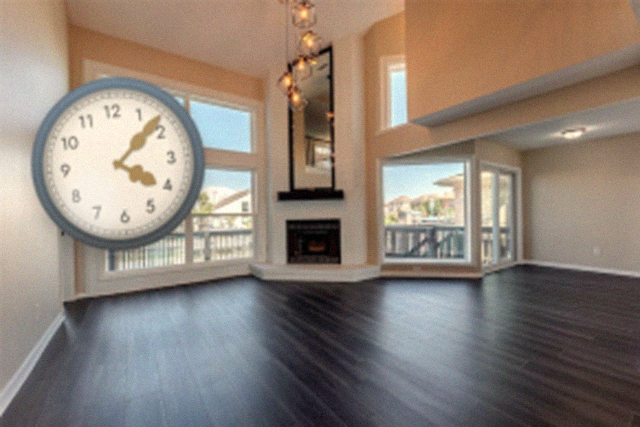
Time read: 4:08
